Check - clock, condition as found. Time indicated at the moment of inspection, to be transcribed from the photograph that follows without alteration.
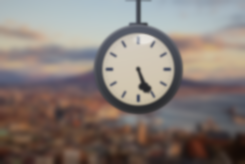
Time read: 5:26
